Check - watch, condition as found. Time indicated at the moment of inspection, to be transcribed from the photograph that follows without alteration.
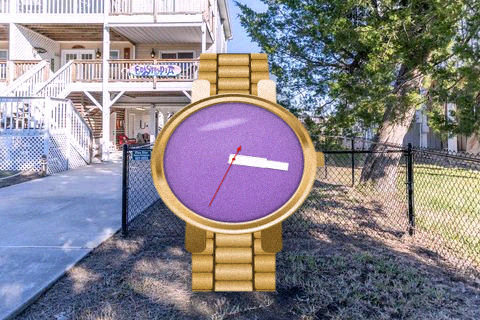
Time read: 3:16:34
